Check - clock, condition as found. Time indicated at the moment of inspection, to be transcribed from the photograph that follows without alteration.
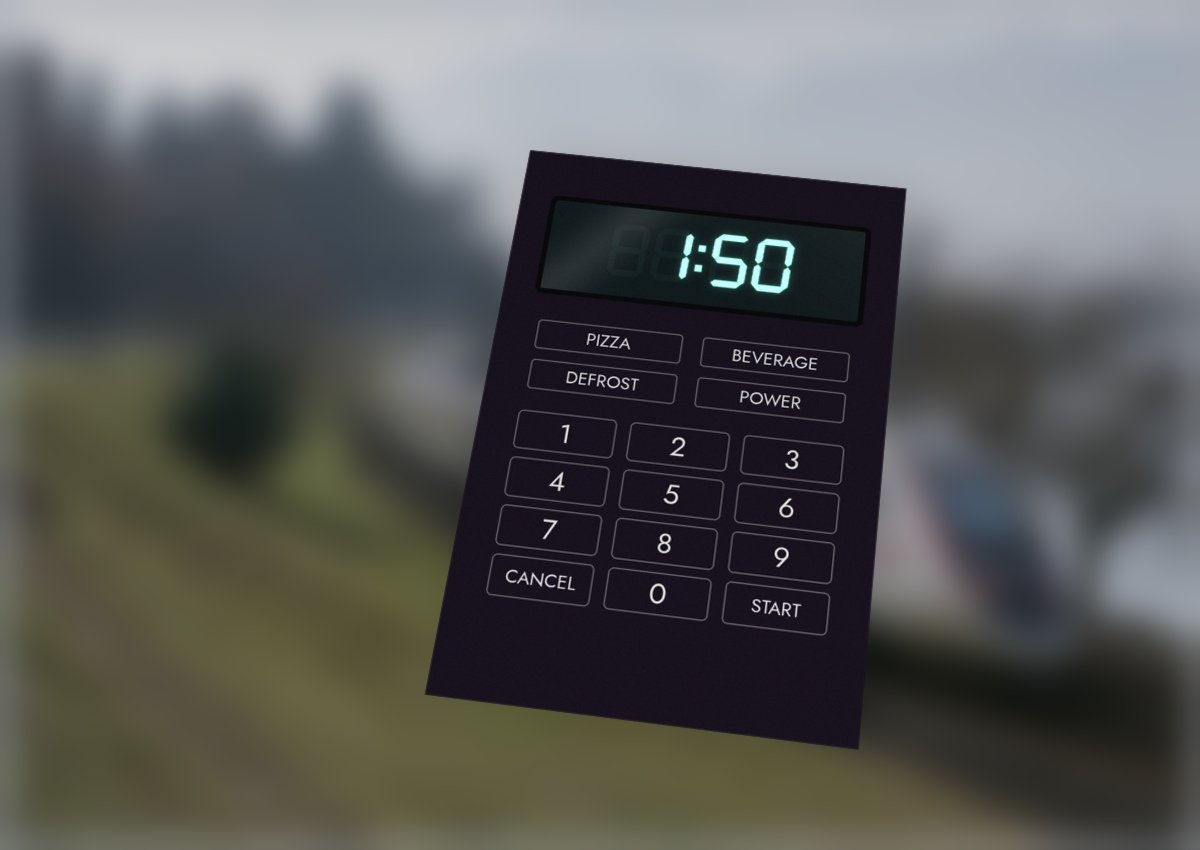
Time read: 1:50
